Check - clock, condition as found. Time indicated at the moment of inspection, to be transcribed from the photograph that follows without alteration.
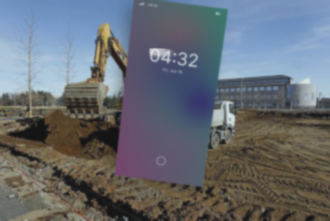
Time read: 4:32
